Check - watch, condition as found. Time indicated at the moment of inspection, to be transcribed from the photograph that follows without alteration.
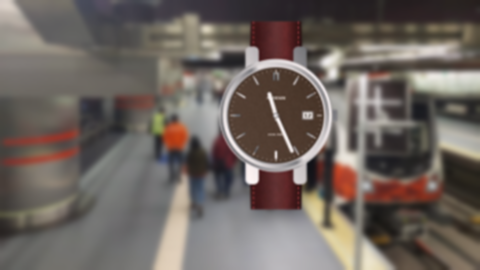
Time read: 11:26
